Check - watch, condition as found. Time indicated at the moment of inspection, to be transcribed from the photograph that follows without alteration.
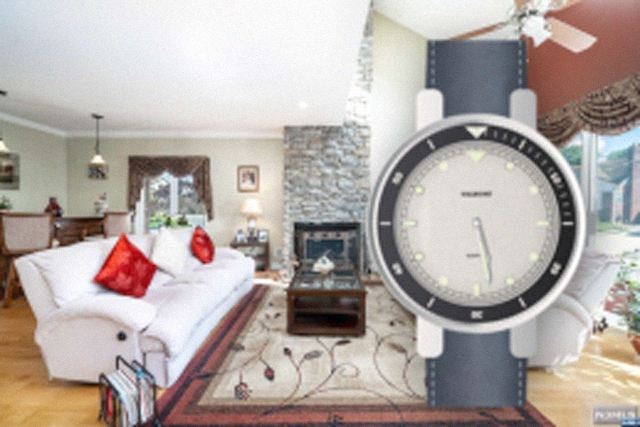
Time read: 5:28
